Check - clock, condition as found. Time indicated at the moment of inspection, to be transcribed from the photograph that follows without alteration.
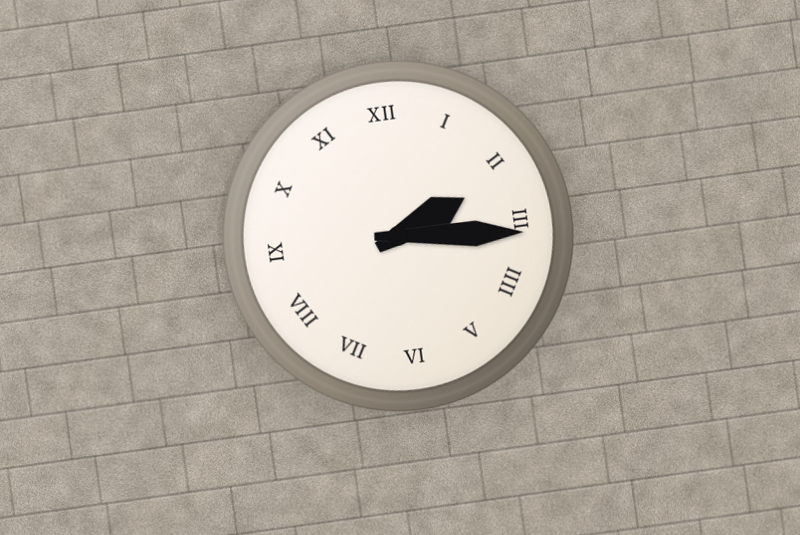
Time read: 2:16
